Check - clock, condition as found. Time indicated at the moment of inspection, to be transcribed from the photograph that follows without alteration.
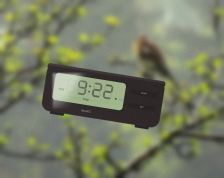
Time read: 9:22
